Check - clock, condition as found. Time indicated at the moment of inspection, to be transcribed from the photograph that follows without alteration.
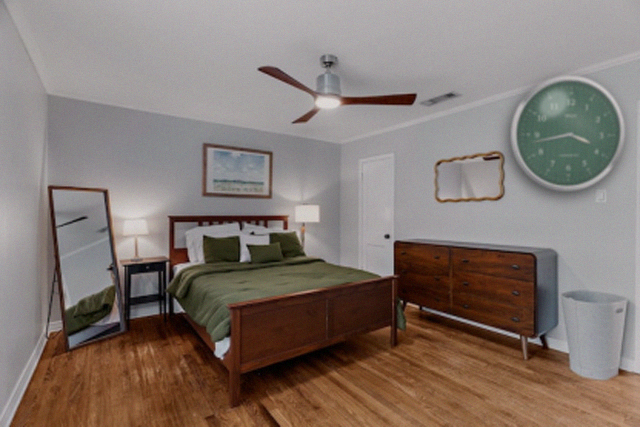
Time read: 3:43
